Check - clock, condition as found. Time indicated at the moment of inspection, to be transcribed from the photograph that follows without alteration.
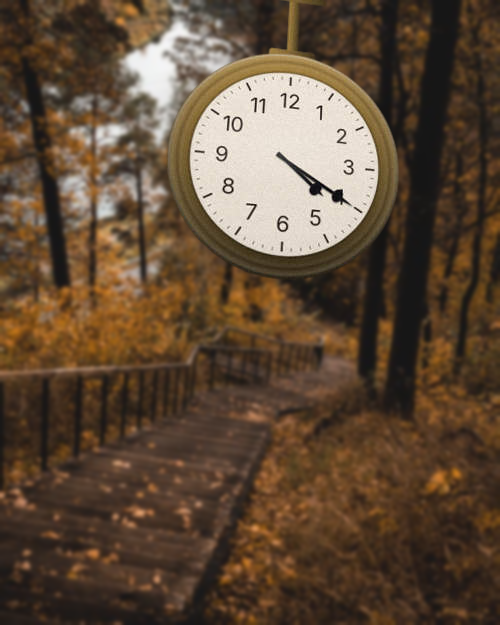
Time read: 4:20
